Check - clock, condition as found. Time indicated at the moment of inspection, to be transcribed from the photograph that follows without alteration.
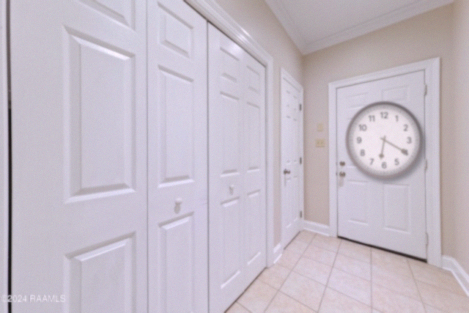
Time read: 6:20
